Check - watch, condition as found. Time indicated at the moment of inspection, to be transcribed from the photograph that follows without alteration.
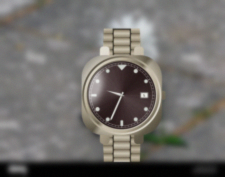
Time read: 9:34
